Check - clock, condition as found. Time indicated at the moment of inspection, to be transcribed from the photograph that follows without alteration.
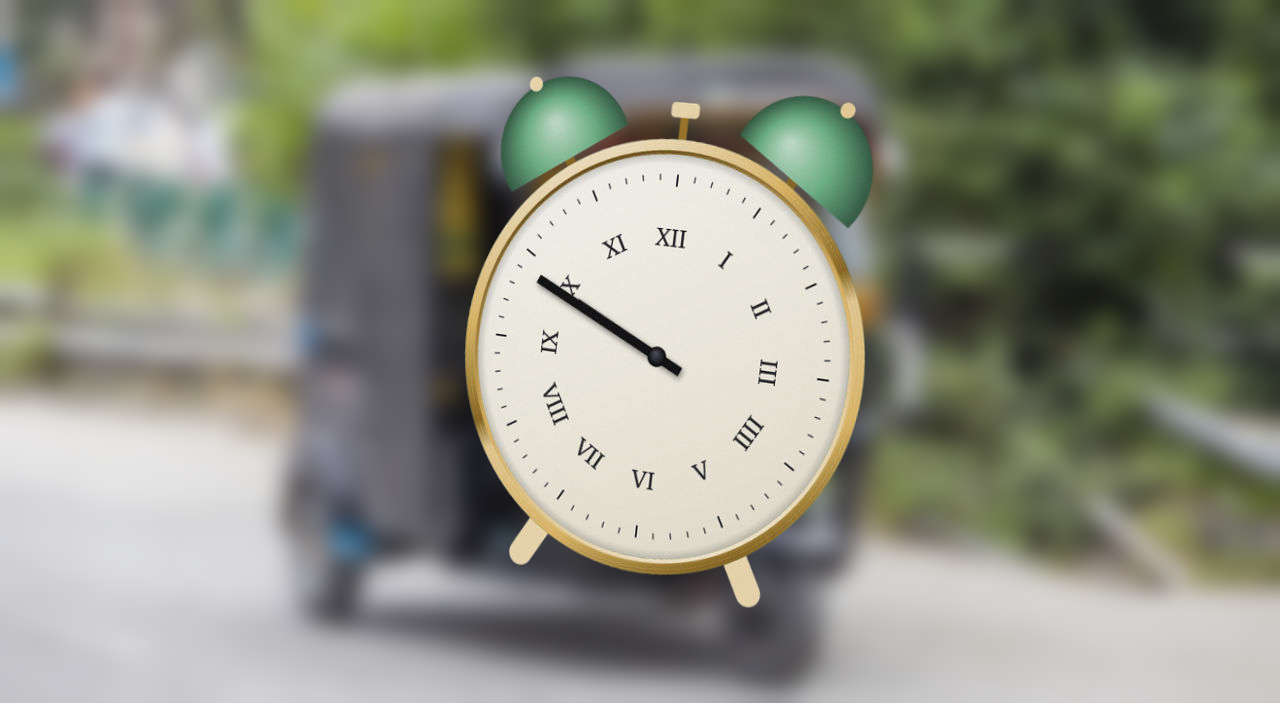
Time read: 9:49
